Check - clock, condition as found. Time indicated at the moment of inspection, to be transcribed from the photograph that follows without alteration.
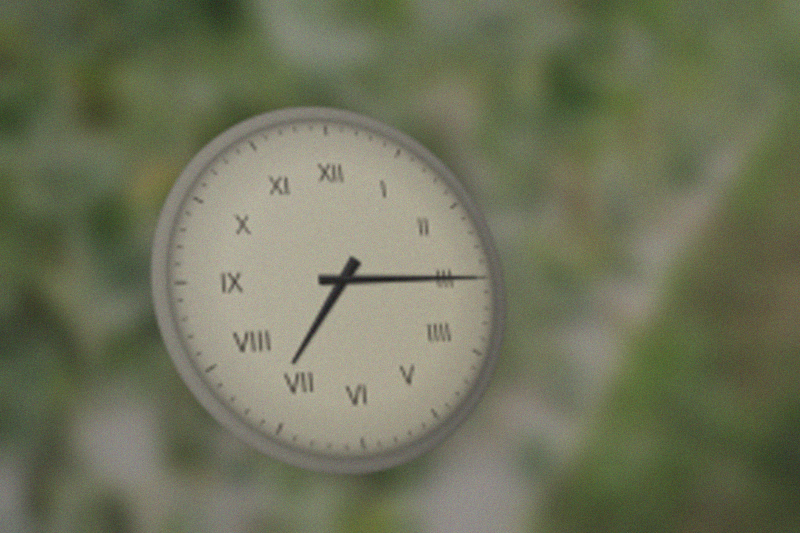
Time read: 7:15
